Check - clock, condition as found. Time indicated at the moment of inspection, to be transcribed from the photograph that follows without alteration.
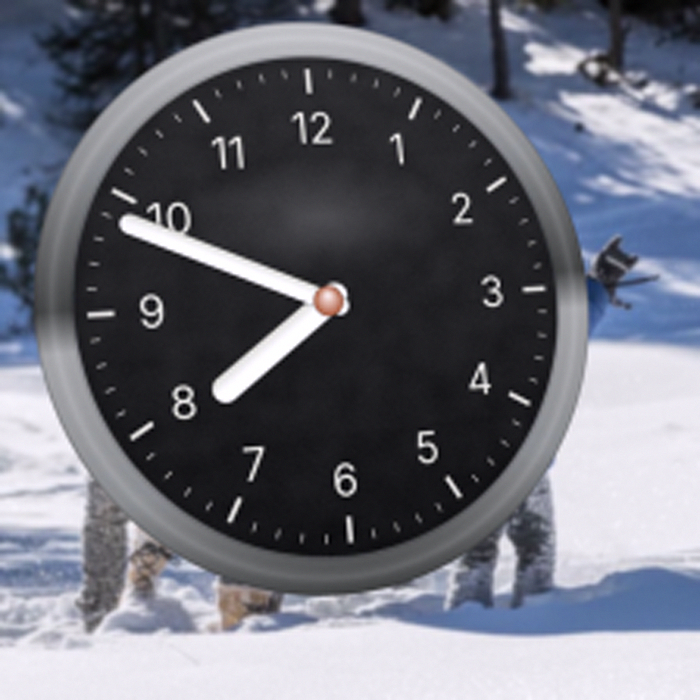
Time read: 7:49
